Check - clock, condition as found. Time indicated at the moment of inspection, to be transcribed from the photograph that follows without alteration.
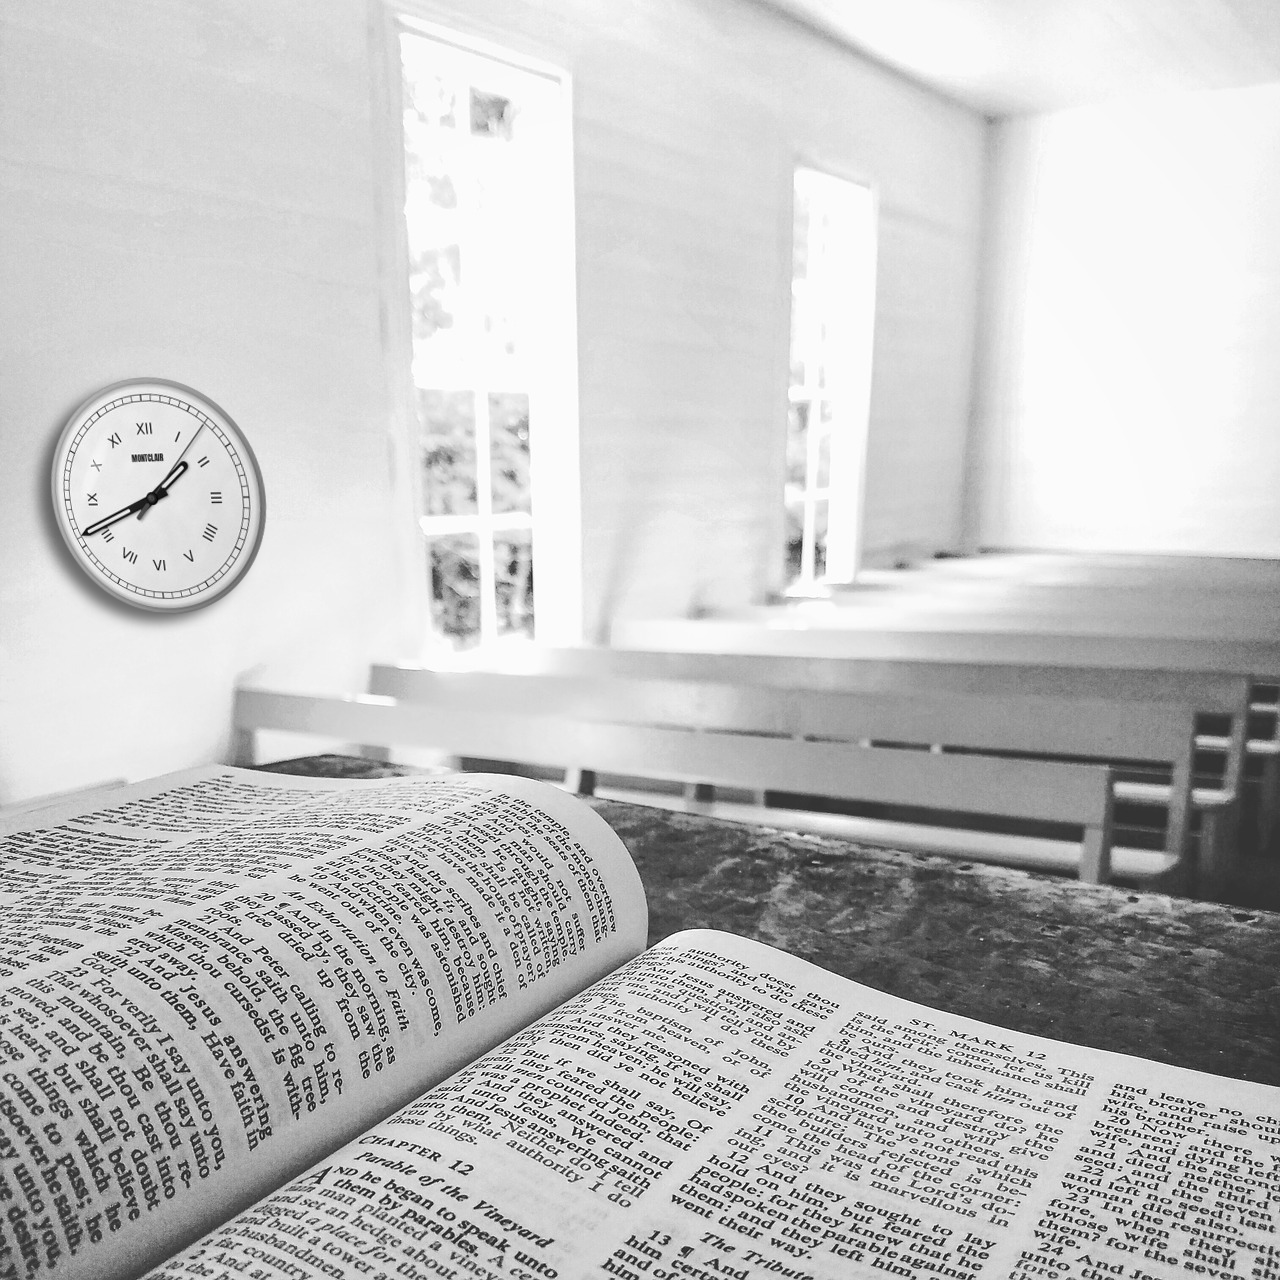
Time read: 1:41:07
